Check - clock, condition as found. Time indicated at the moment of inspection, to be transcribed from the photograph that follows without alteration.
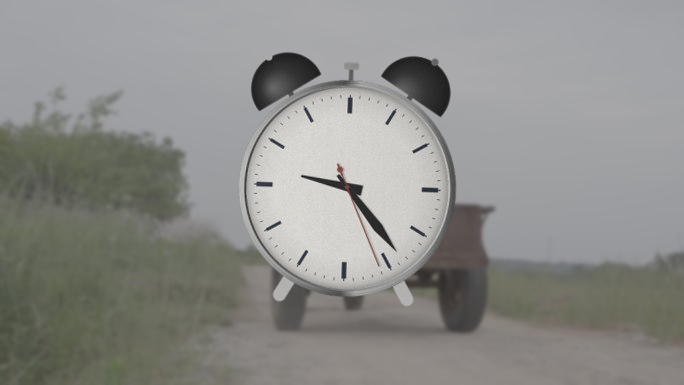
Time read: 9:23:26
